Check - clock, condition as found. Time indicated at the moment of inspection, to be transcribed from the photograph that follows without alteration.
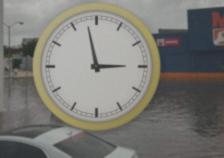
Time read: 2:58
